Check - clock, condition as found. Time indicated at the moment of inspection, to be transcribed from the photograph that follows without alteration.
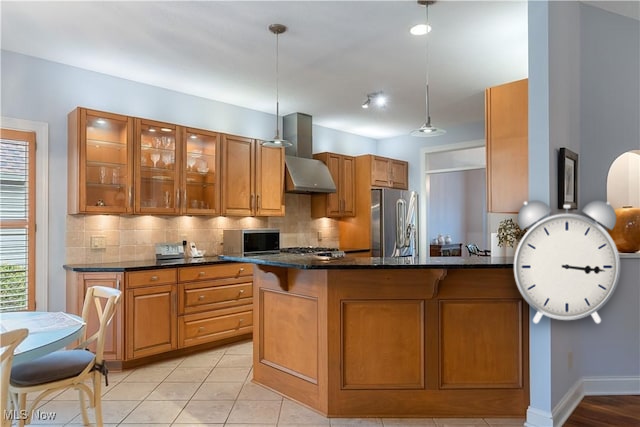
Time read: 3:16
